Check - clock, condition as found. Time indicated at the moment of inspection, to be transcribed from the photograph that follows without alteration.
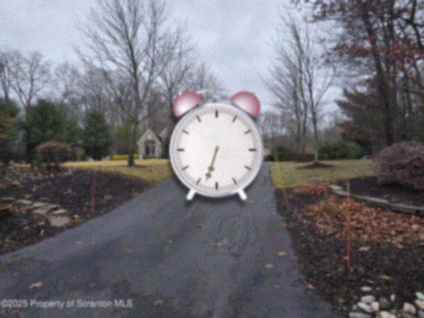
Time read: 6:33
